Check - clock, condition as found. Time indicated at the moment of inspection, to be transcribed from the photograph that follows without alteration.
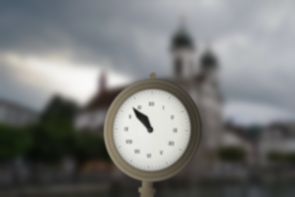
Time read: 10:53
